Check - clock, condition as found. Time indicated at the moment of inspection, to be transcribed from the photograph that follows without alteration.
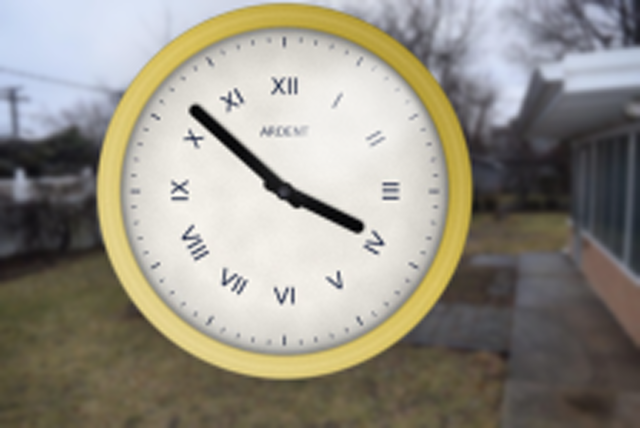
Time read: 3:52
